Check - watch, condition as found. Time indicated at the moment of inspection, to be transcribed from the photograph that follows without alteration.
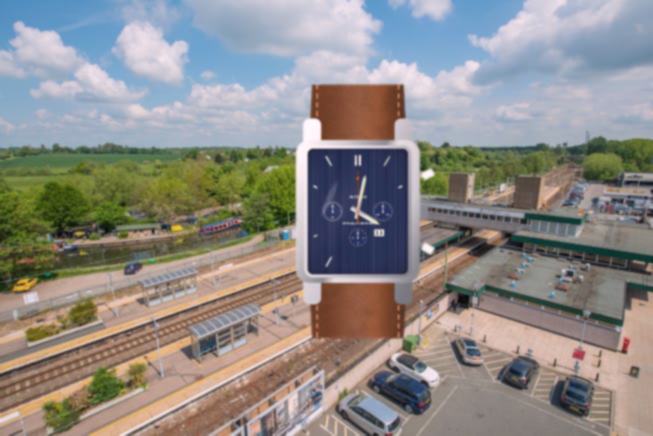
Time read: 4:02
